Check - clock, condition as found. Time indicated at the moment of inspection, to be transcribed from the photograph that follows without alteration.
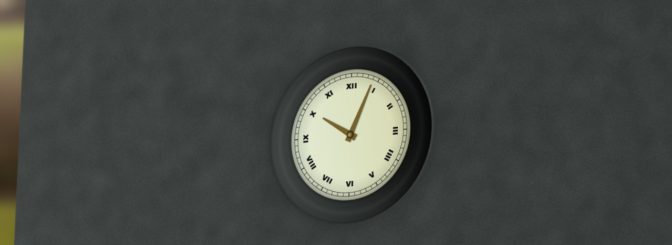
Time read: 10:04
